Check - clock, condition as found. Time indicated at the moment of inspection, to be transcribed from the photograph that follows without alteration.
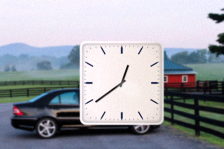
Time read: 12:39
